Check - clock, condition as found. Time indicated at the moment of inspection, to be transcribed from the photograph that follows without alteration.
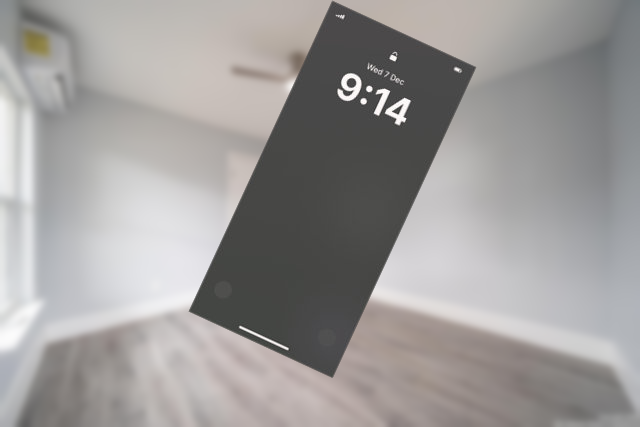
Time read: 9:14
